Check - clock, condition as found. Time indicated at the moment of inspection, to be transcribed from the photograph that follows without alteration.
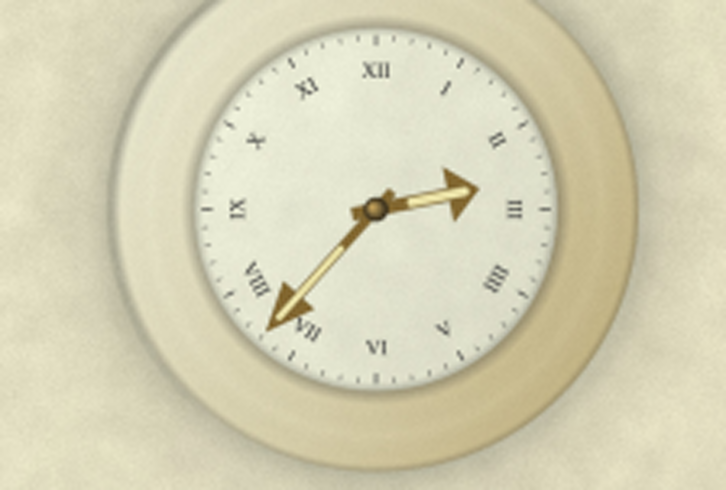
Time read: 2:37
